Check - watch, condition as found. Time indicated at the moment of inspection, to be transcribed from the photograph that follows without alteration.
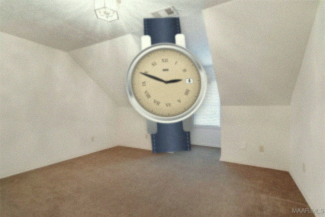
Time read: 2:49
